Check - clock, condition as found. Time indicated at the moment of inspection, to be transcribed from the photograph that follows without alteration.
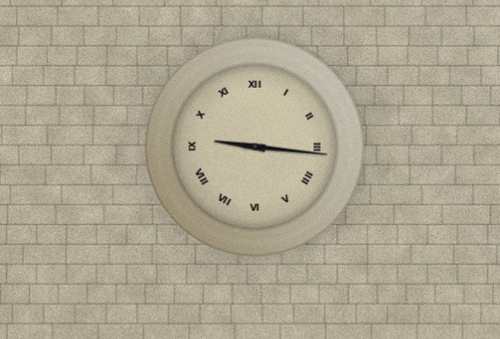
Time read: 9:16
